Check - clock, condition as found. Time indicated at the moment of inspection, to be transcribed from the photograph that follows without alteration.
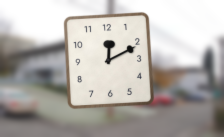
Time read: 12:11
